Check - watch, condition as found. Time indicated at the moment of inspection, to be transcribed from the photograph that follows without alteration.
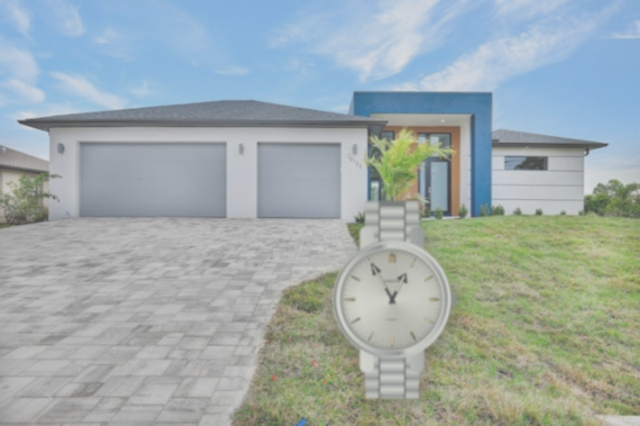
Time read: 12:55
